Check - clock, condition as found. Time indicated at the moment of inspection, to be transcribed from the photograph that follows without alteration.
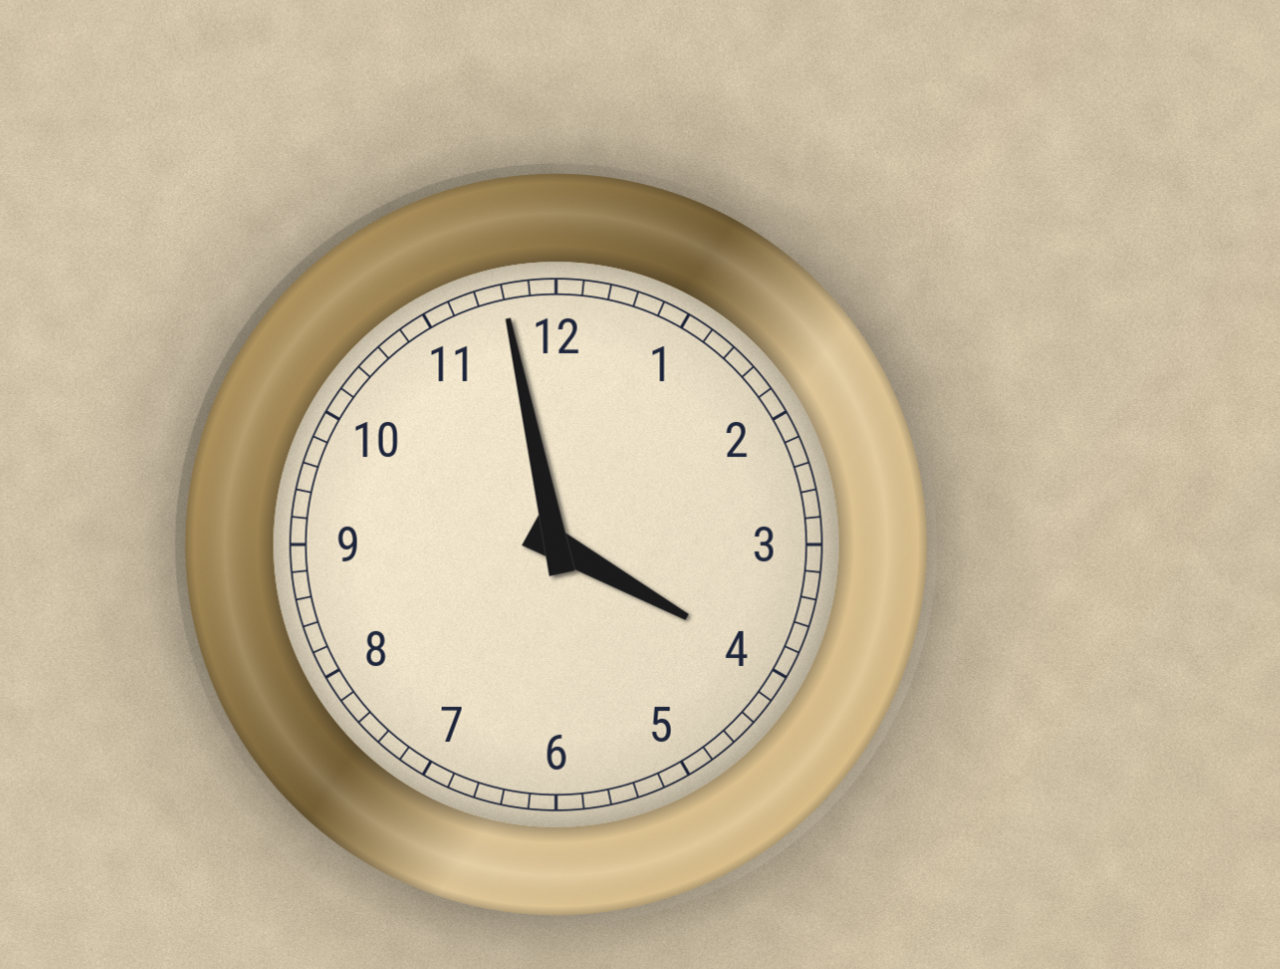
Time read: 3:58
